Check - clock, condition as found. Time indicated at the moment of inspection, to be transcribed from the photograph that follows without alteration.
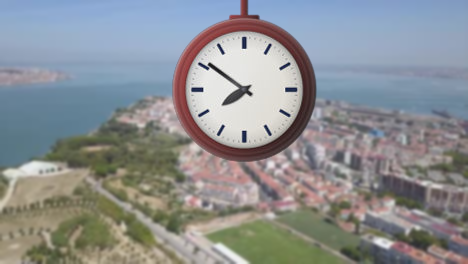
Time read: 7:51
